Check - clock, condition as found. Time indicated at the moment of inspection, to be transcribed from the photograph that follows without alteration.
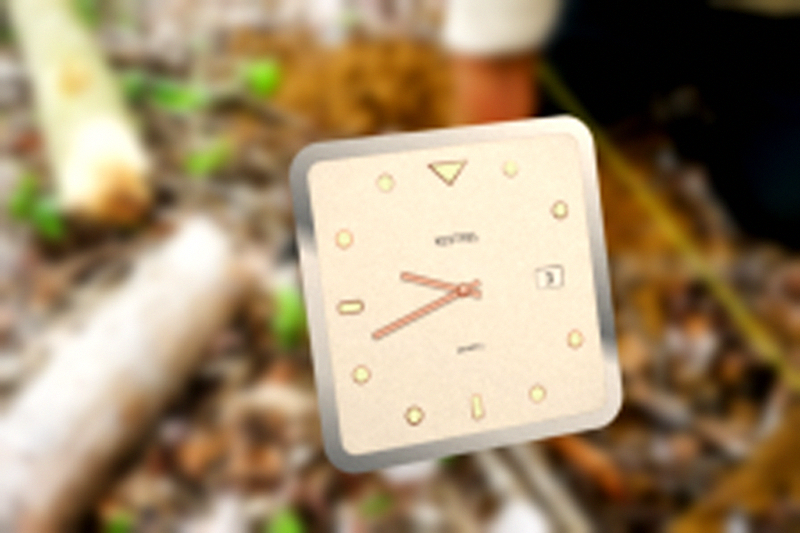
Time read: 9:42
